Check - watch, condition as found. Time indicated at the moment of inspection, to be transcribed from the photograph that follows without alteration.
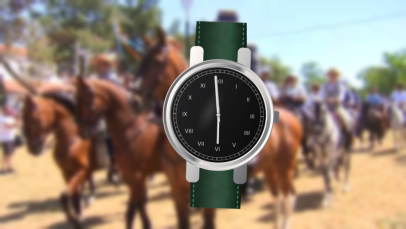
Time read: 5:59
